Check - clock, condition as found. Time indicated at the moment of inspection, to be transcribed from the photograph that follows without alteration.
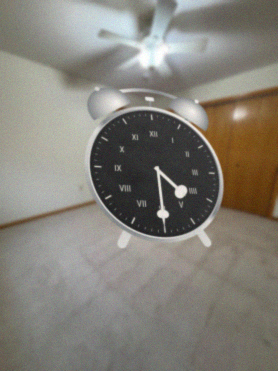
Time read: 4:30
